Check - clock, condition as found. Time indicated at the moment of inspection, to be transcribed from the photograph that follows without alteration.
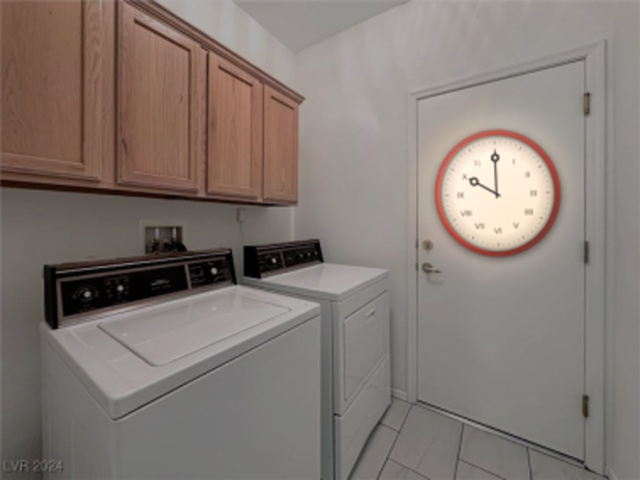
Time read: 10:00
